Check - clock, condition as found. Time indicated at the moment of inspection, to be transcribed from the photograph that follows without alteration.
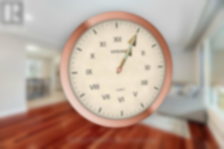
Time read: 1:05
